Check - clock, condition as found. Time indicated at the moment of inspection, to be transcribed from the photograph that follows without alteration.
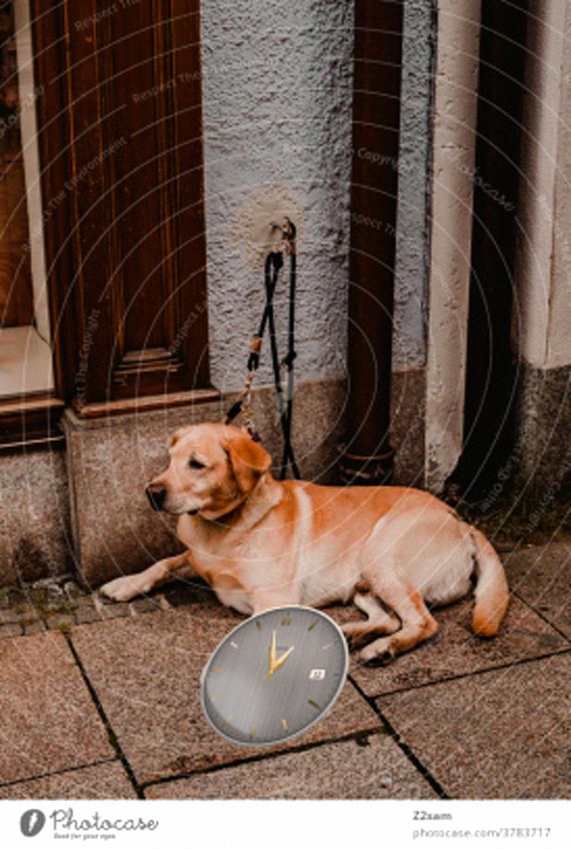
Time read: 12:58
